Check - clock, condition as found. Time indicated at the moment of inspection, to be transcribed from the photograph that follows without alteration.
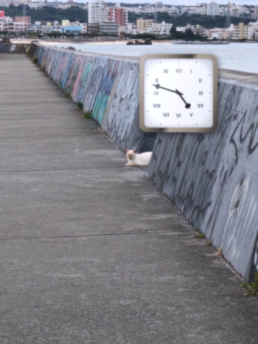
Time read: 4:48
